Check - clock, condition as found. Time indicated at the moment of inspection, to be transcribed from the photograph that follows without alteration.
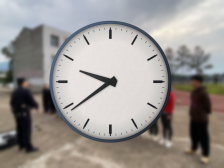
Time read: 9:39
